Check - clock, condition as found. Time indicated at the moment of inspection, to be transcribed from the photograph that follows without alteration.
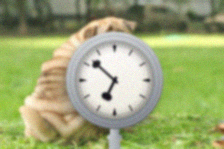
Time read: 6:52
